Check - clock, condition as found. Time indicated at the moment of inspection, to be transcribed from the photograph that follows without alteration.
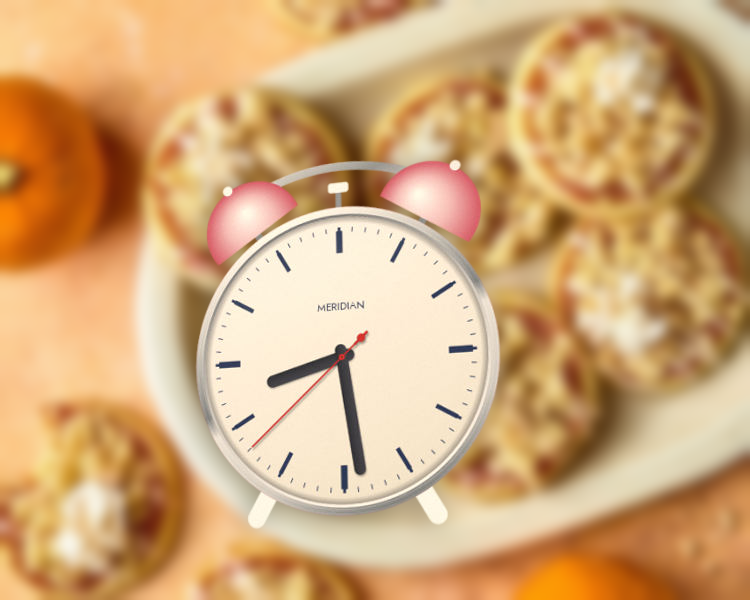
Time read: 8:28:38
